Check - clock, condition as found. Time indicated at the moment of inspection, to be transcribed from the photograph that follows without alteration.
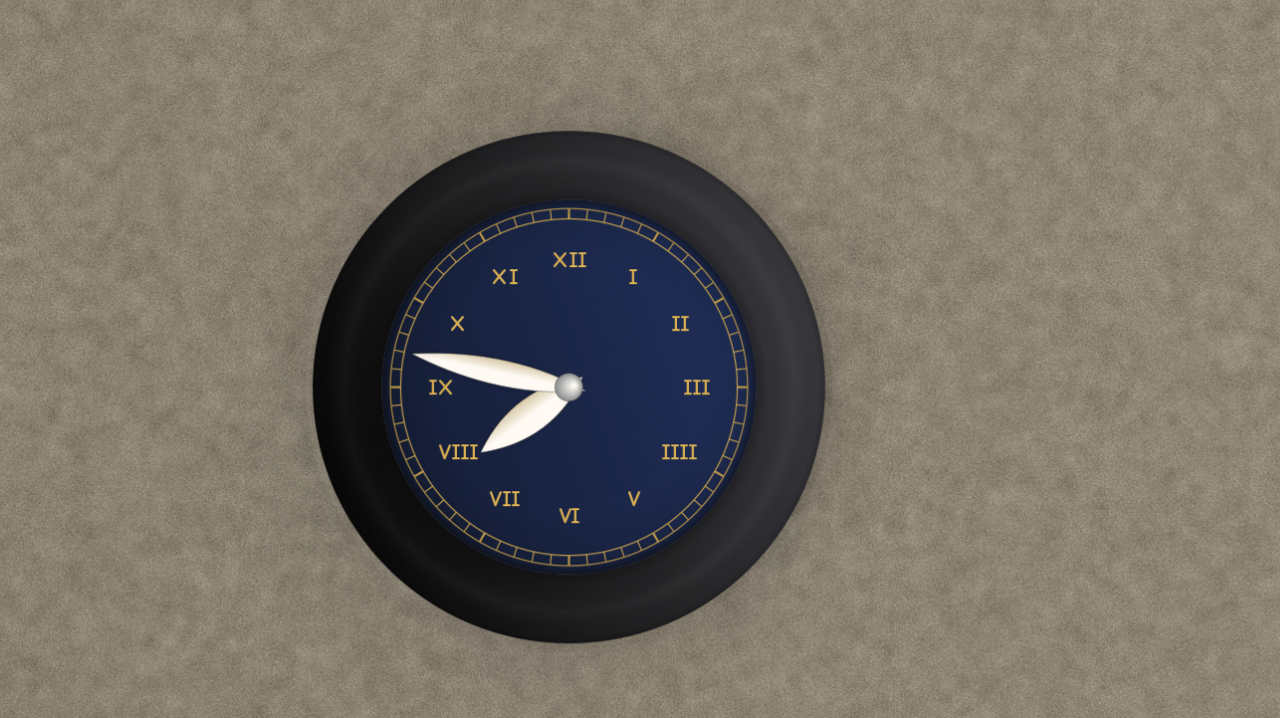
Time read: 7:47
